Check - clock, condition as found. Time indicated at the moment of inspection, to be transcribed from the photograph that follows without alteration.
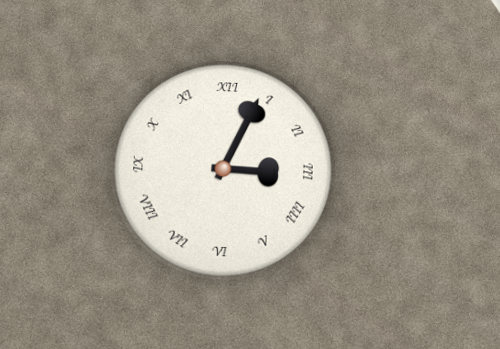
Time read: 3:04
